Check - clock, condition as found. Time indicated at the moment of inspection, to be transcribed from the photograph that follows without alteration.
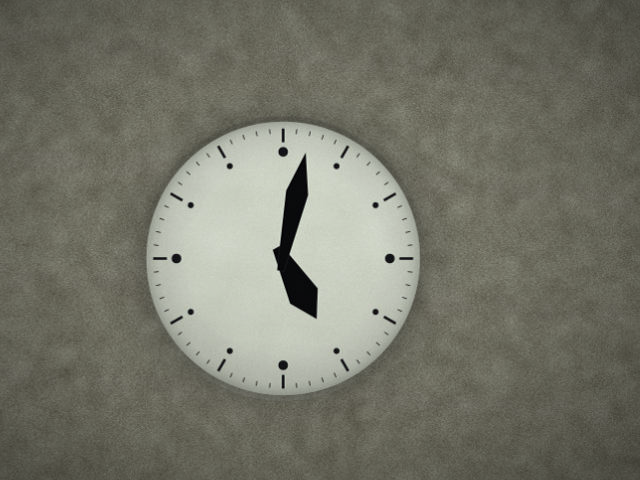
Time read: 5:02
